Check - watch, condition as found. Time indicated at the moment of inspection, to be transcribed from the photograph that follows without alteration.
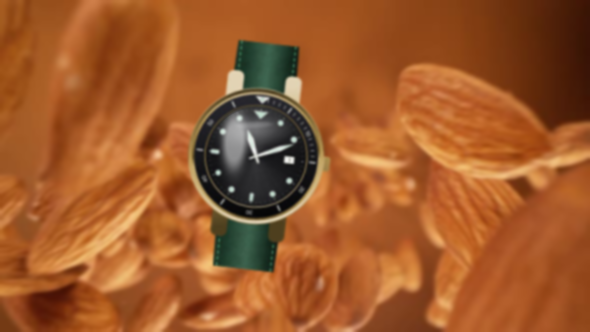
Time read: 11:11
